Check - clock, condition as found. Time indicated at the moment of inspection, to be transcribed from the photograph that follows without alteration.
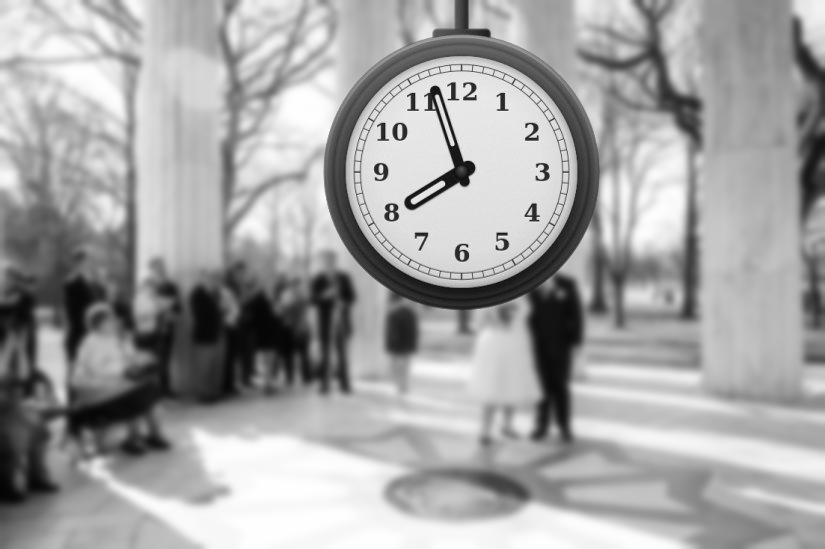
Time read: 7:57
